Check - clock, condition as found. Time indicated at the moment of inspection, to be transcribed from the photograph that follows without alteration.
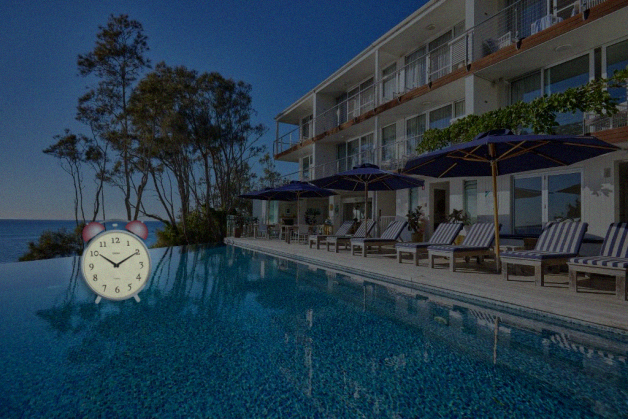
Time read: 10:10
